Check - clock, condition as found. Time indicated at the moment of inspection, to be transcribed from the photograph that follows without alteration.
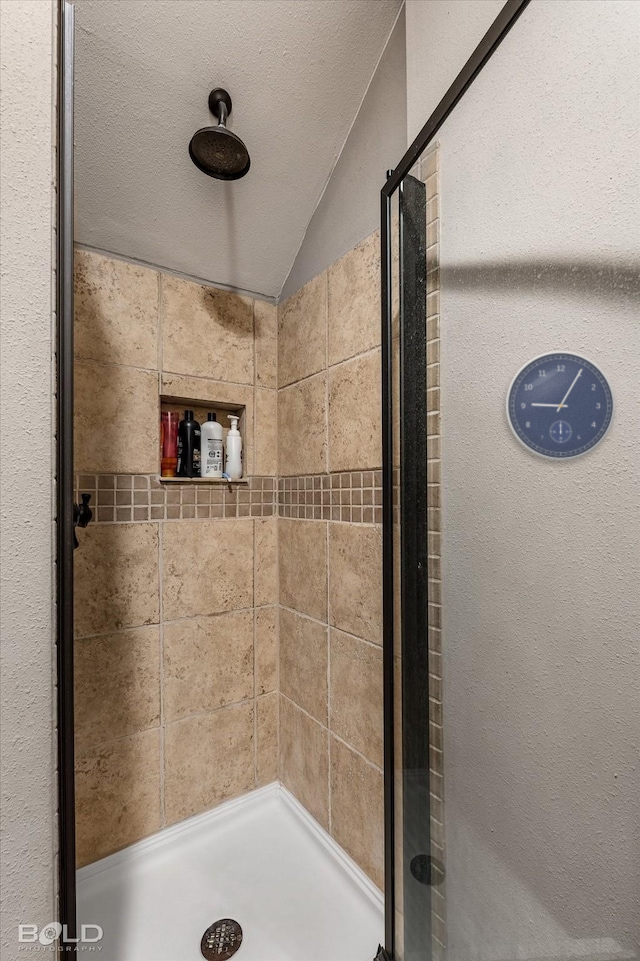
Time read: 9:05
